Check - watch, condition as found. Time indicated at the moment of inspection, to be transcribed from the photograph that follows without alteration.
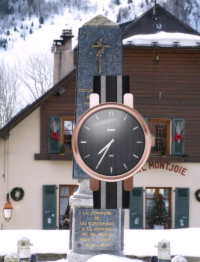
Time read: 7:35
